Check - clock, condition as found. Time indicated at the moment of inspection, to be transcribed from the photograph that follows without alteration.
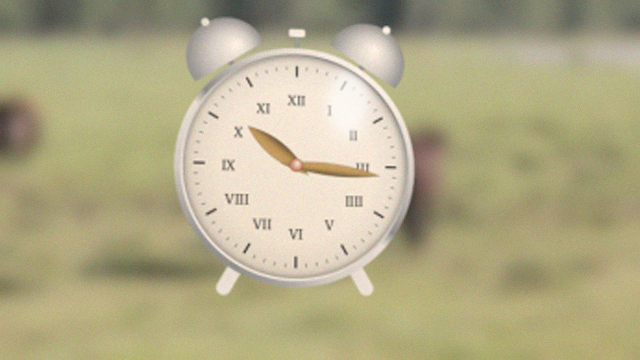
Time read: 10:16
